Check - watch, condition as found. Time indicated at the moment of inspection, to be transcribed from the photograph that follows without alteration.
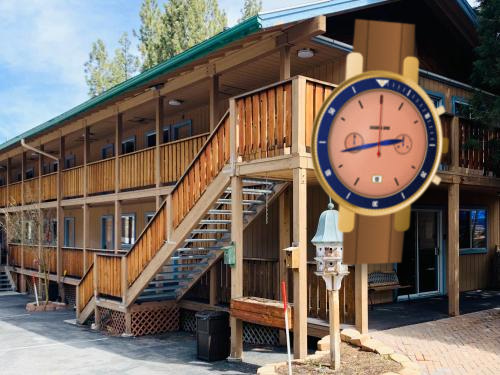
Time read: 2:43
